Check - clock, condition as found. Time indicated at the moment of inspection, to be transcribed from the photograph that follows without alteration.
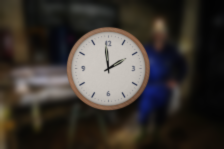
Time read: 1:59
